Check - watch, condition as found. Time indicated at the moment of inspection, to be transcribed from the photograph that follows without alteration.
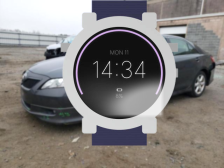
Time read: 14:34
